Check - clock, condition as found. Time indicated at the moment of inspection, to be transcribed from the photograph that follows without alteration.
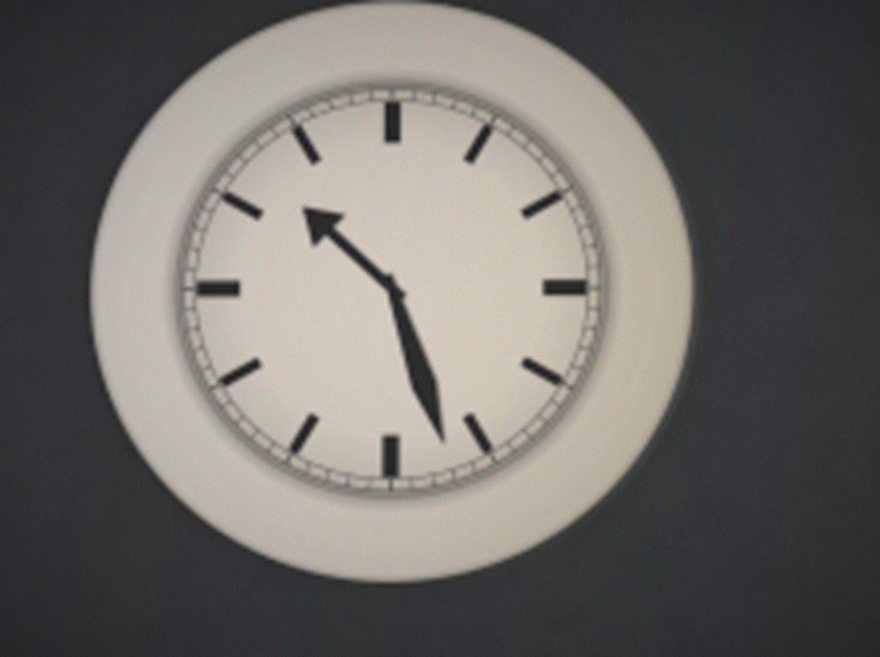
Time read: 10:27
